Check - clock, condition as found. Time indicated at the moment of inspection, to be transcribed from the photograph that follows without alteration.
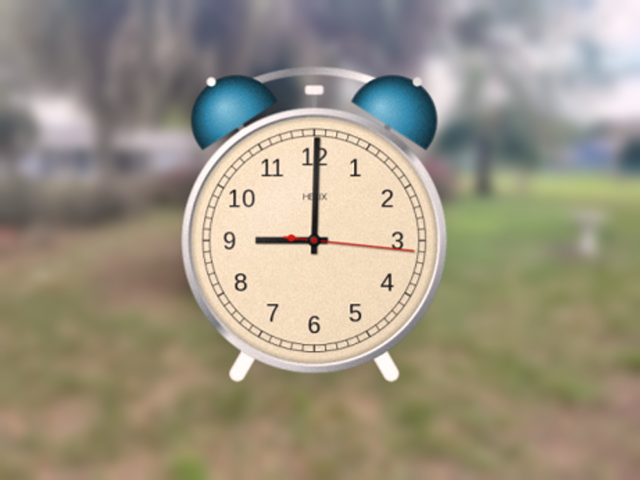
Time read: 9:00:16
